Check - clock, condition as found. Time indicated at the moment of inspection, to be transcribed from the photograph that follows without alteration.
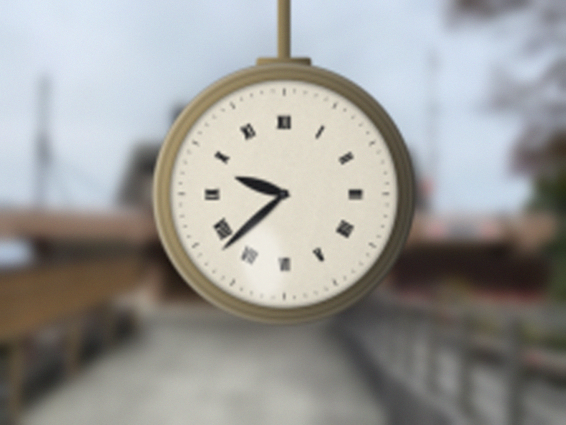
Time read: 9:38
